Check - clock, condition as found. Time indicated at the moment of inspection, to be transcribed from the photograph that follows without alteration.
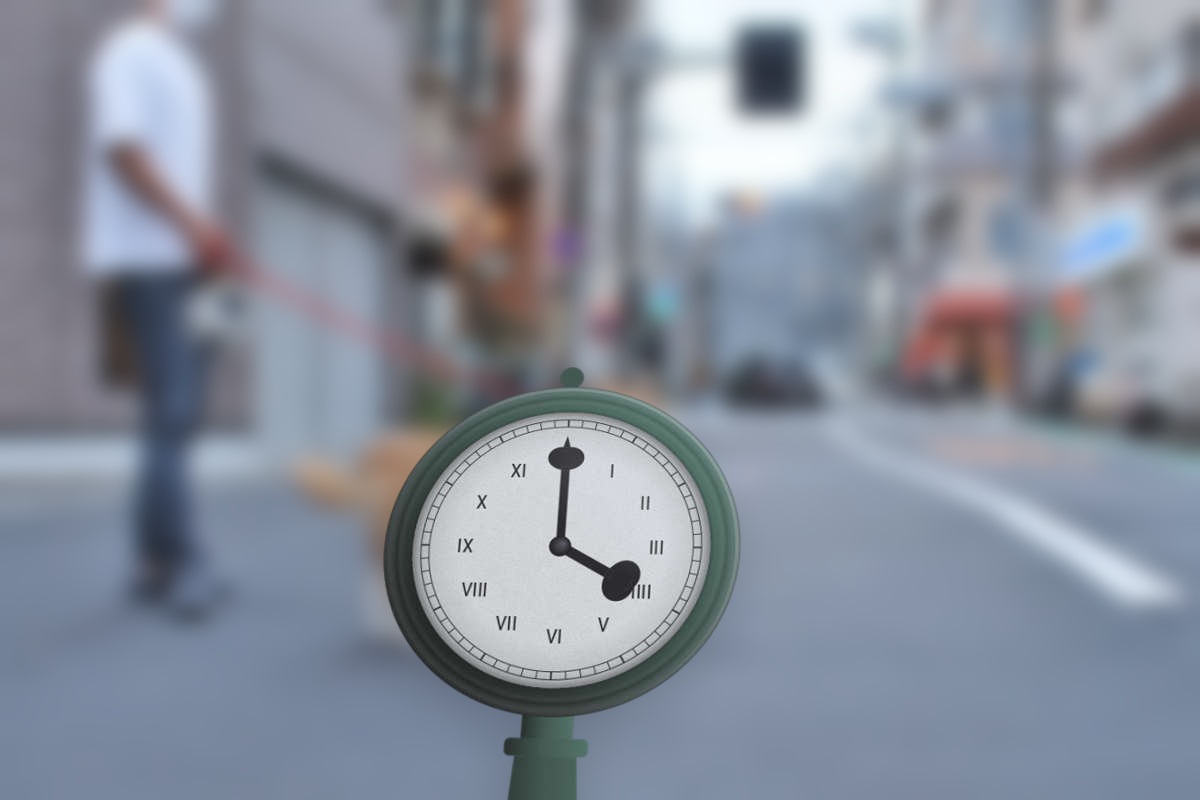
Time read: 4:00
